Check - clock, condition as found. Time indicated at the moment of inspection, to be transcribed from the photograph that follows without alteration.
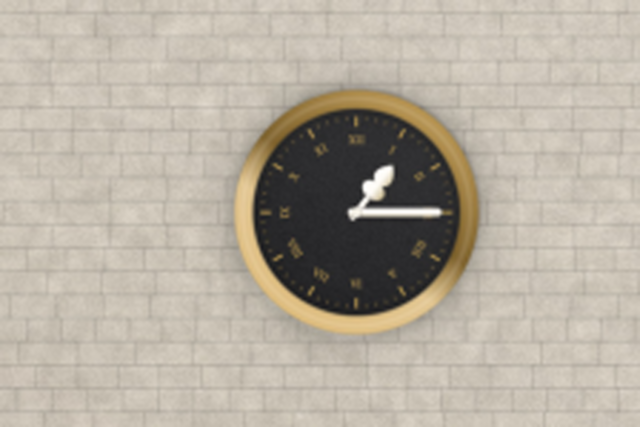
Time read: 1:15
